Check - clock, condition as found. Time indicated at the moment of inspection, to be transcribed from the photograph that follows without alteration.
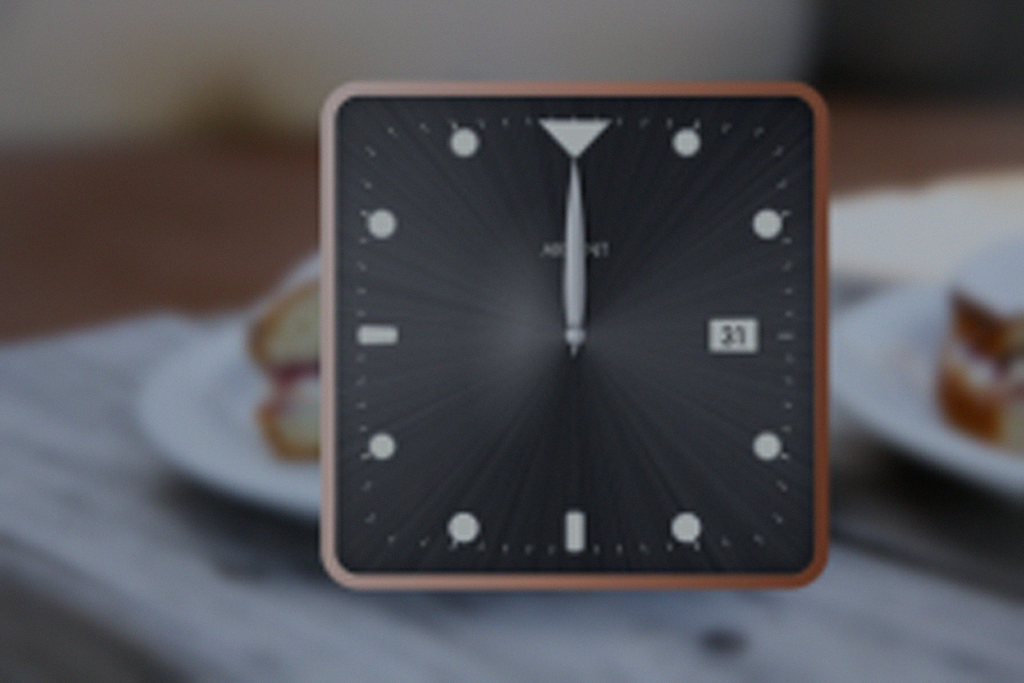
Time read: 12:00
